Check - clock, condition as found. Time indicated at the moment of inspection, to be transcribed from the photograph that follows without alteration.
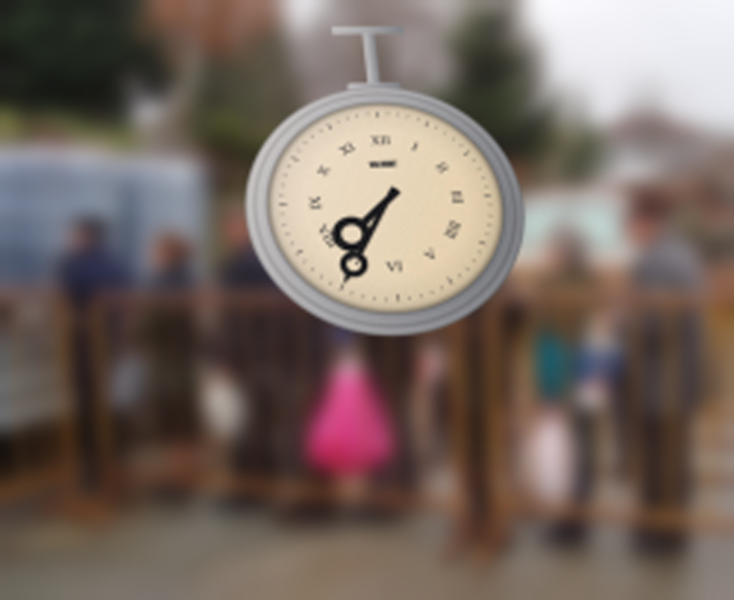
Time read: 7:35
